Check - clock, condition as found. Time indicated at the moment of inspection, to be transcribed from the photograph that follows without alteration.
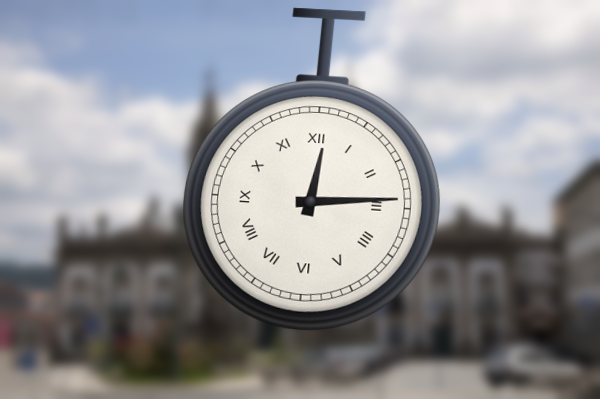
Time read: 12:14
